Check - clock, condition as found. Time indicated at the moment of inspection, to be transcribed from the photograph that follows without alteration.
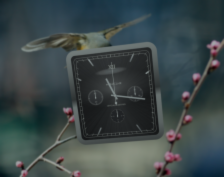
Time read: 11:17
